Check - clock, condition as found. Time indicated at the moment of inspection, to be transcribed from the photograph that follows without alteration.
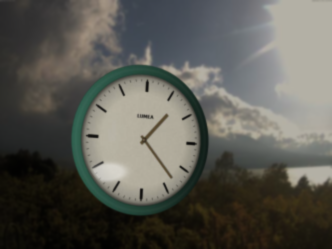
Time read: 1:23
